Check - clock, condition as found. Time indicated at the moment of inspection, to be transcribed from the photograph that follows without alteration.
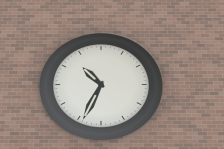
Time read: 10:34
